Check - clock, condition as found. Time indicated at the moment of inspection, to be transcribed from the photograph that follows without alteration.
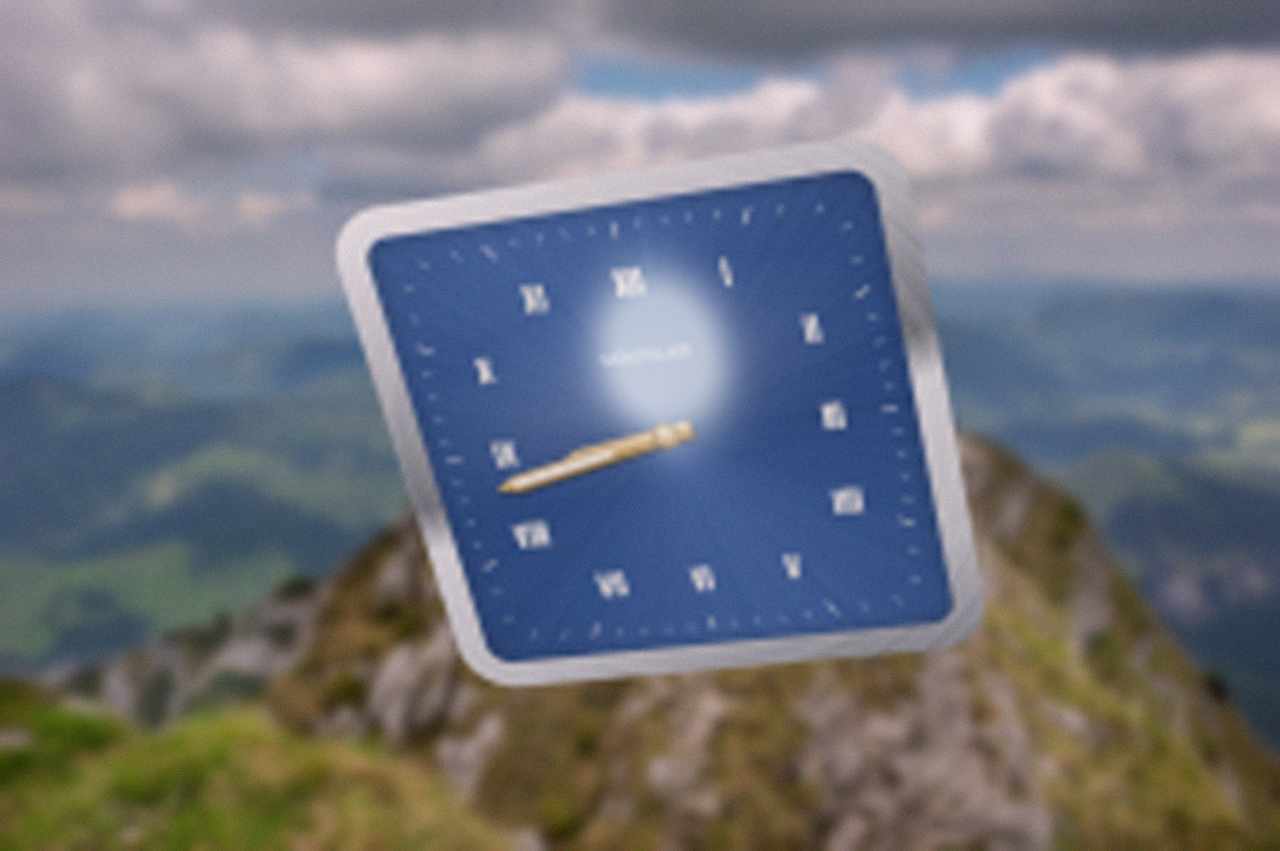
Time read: 8:43
